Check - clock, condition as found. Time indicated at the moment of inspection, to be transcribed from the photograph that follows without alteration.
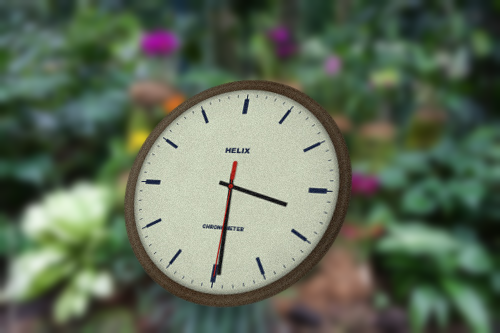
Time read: 3:29:30
